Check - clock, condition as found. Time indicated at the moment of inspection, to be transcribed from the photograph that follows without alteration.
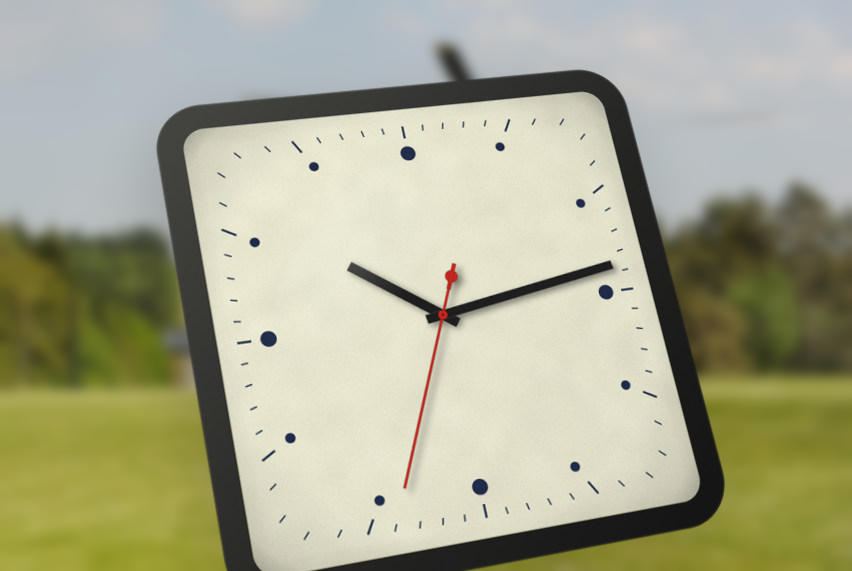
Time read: 10:13:34
